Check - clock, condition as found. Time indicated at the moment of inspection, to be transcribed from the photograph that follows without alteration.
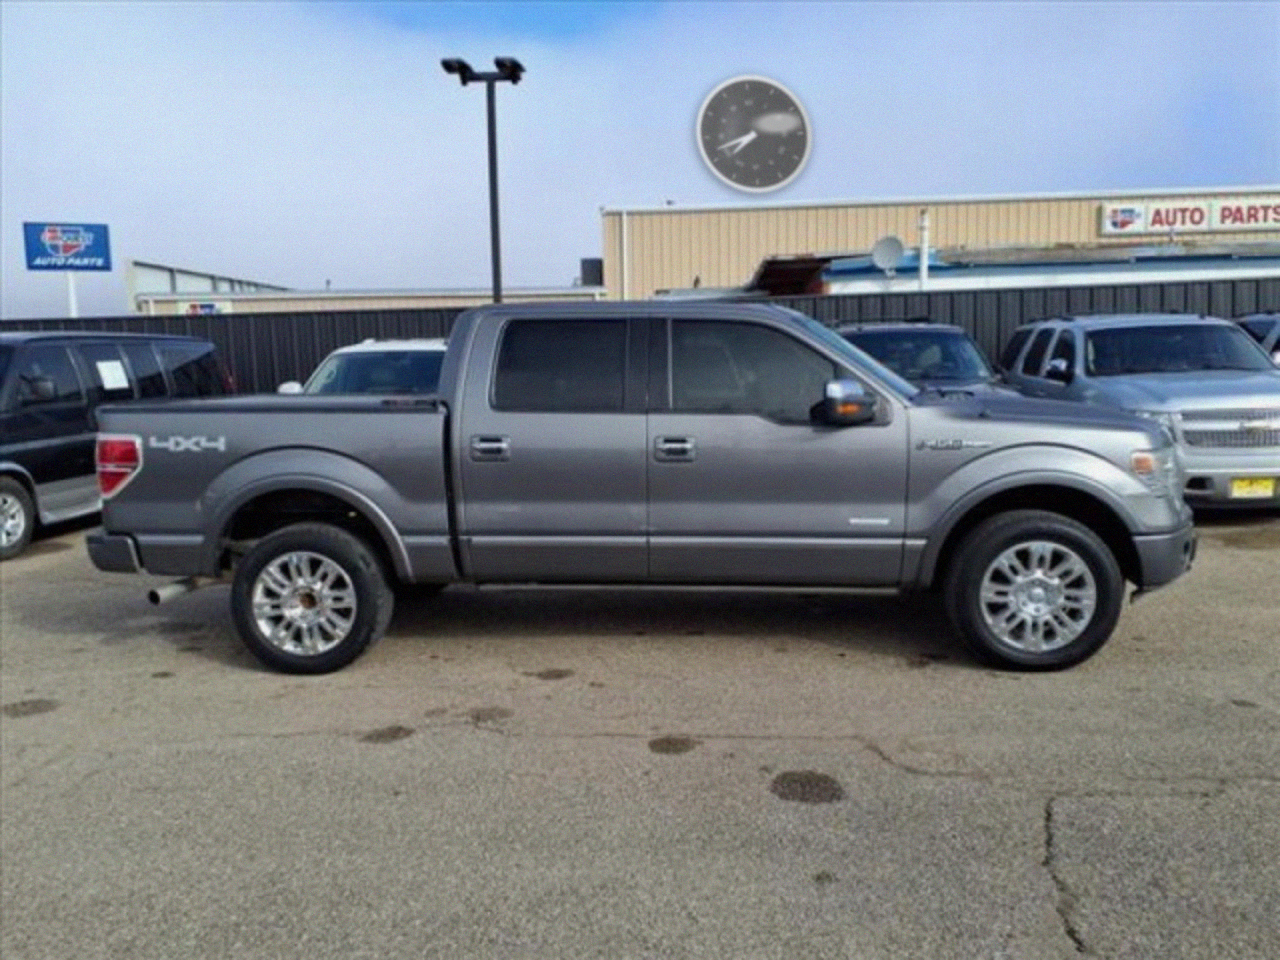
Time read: 7:42
